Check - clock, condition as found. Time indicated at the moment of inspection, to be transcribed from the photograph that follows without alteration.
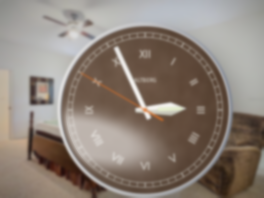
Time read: 2:55:50
